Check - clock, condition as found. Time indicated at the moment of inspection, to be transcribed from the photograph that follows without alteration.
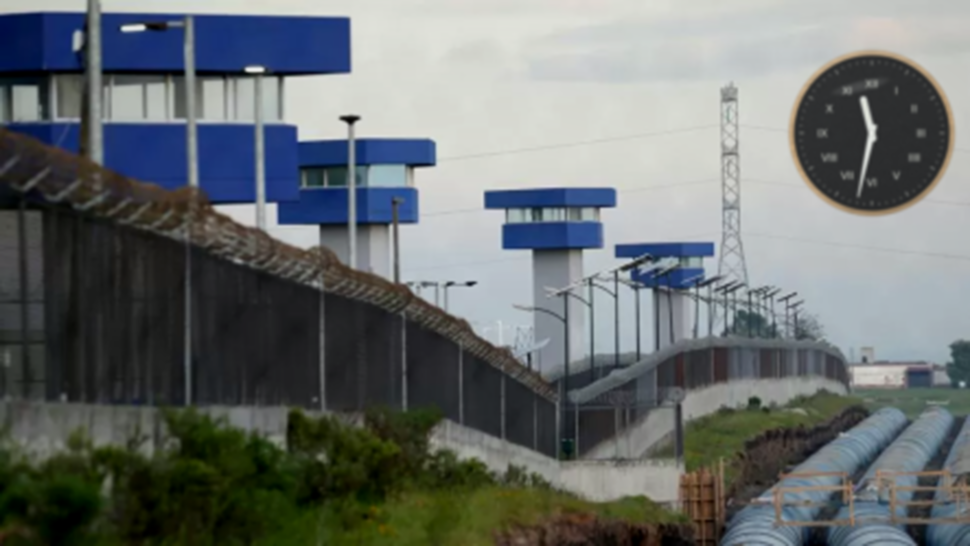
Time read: 11:32
